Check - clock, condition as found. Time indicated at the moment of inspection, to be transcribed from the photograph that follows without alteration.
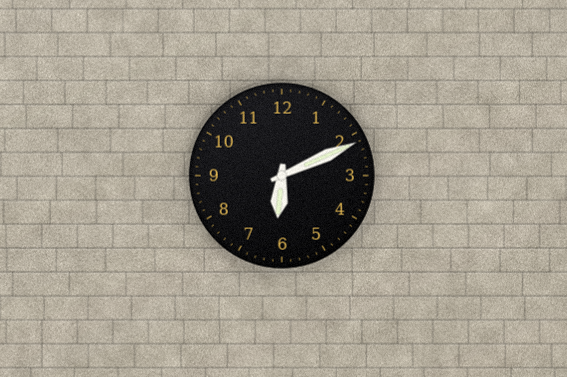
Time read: 6:11
